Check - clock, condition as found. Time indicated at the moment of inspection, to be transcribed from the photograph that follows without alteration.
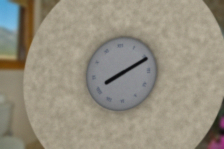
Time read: 8:11
